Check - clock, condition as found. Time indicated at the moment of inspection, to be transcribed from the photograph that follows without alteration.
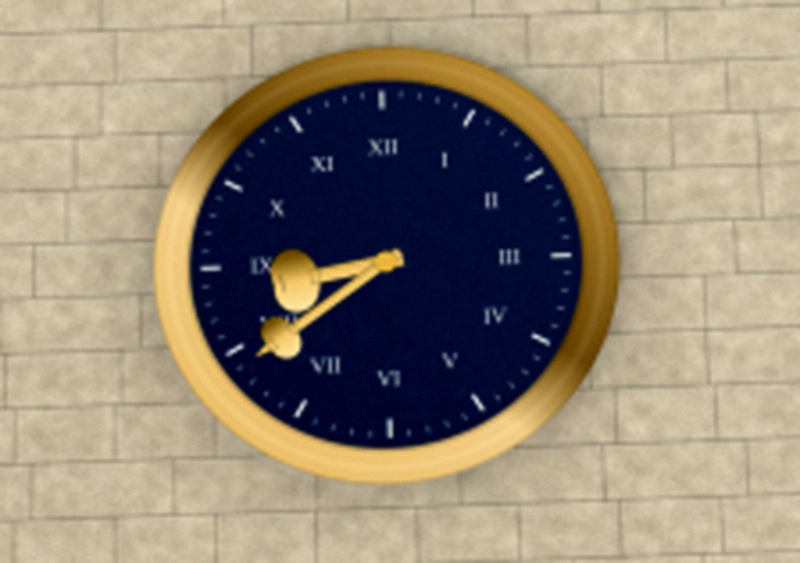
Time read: 8:39
